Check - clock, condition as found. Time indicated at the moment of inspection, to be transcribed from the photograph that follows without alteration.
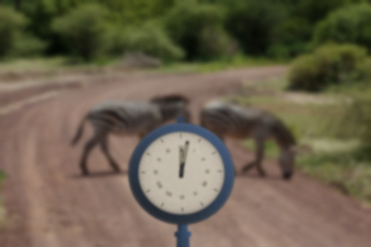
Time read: 12:02
